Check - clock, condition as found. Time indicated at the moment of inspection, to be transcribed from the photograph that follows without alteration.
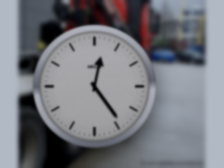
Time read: 12:24
